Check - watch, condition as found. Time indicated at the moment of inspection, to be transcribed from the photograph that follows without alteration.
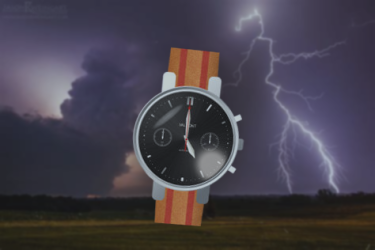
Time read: 5:00
